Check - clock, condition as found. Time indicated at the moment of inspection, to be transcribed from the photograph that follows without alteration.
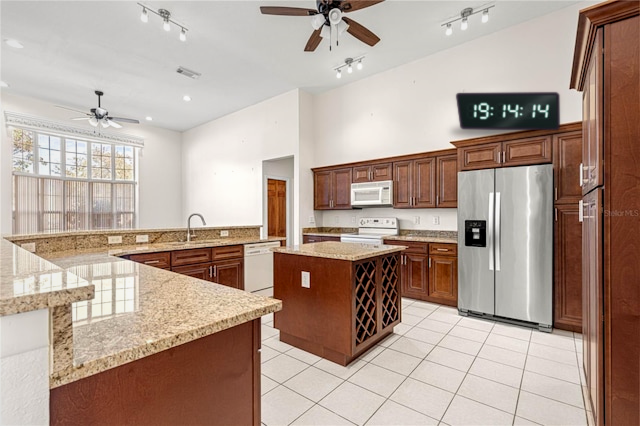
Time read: 19:14:14
